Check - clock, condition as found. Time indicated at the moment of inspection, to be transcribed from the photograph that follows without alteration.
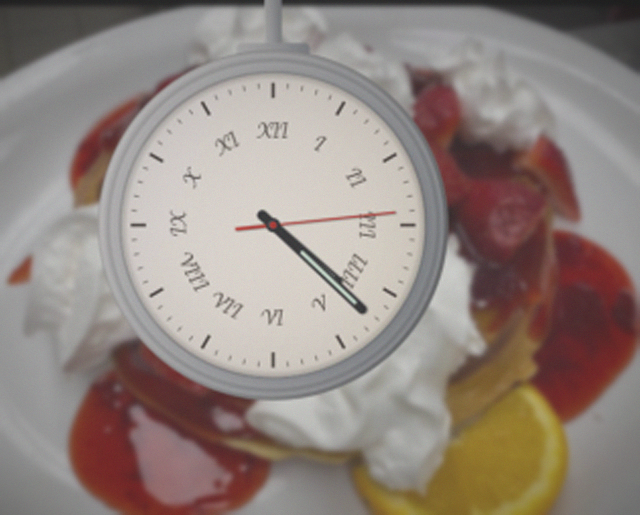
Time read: 4:22:14
